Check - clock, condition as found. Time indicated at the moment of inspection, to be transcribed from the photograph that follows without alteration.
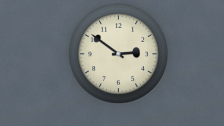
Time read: 2:51
